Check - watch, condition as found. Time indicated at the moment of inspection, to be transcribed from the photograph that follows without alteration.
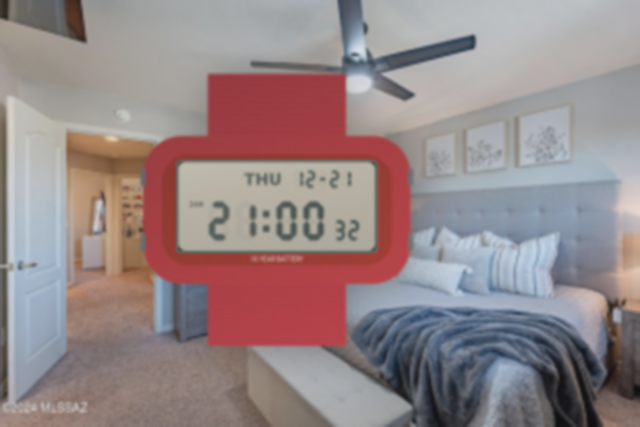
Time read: 21:00:32
